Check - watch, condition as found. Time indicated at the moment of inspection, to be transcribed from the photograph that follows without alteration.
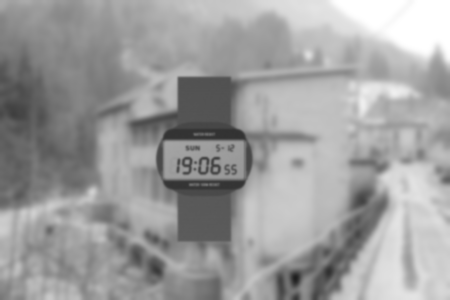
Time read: 19:06
